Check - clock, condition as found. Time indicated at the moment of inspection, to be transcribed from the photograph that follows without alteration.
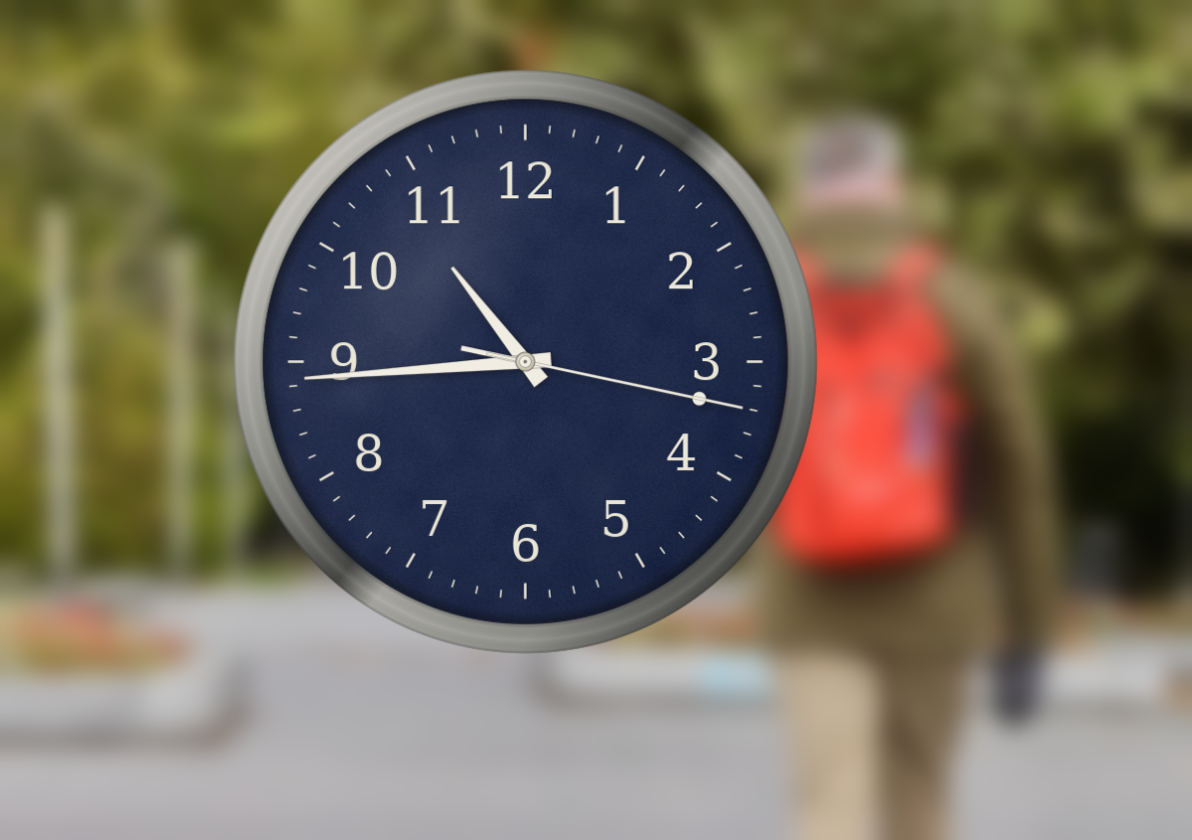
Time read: 10:44:17
